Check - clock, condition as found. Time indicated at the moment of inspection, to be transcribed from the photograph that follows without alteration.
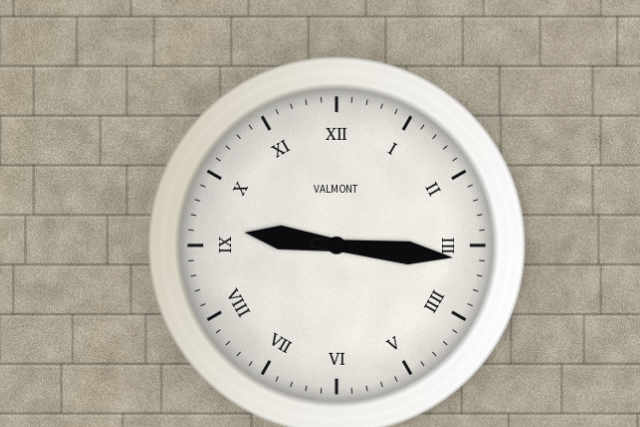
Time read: 9:16
